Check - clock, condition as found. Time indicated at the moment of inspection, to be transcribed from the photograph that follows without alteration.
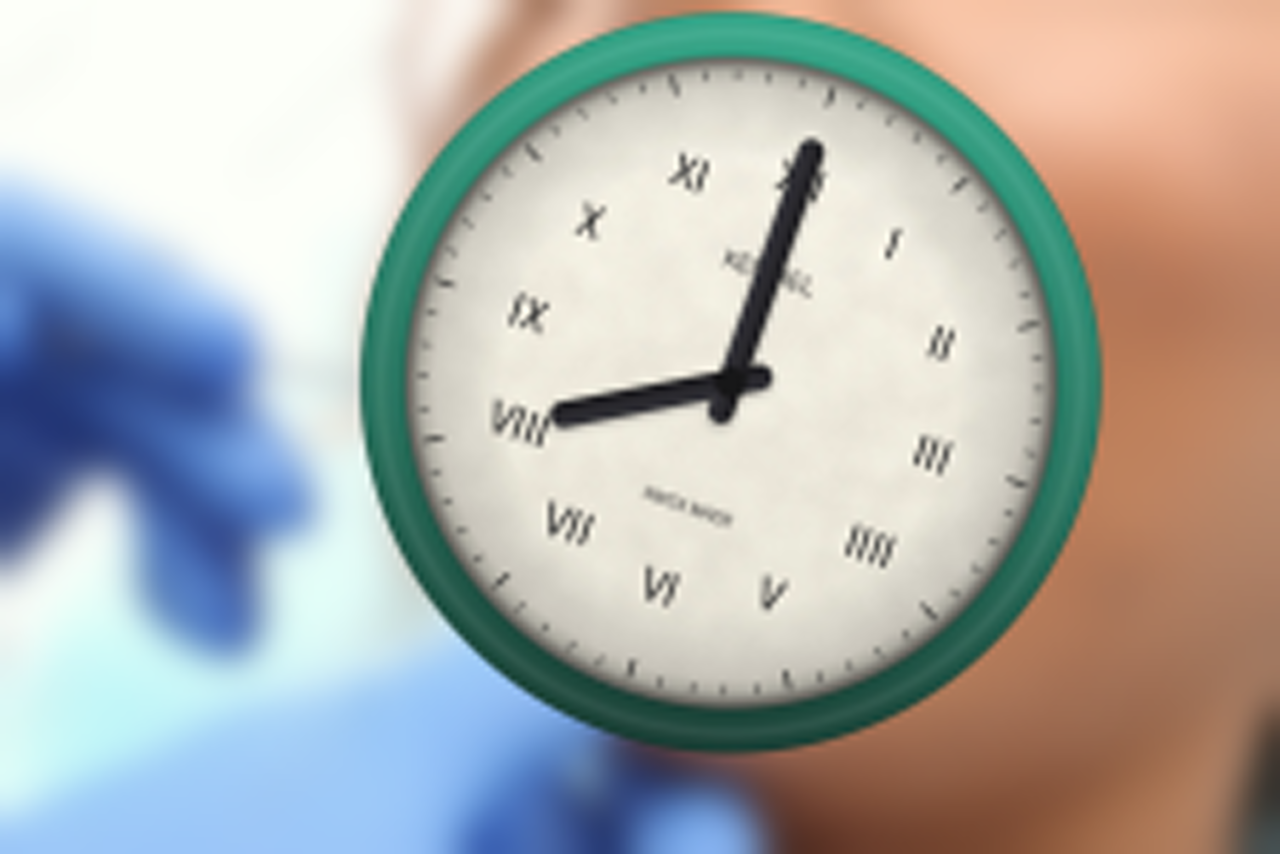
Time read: 8:00
